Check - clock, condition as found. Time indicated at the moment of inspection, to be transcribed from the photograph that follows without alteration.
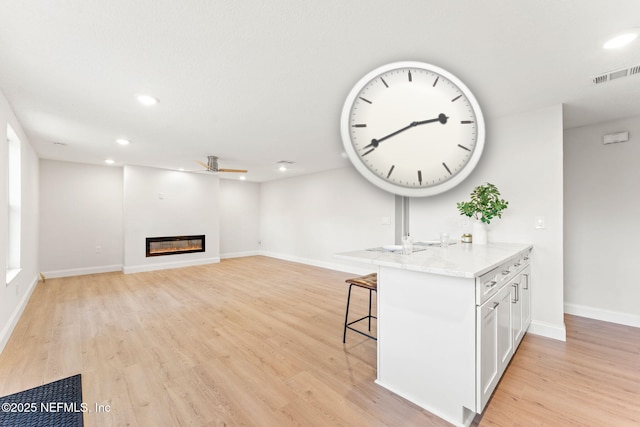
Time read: 2:41
